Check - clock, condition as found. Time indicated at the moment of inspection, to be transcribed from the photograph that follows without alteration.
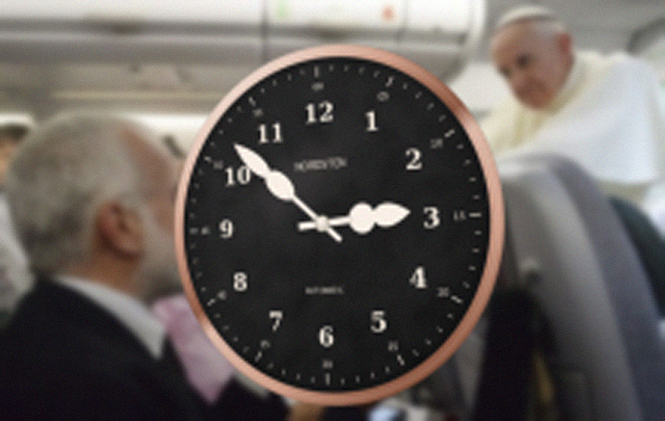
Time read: 2:52
